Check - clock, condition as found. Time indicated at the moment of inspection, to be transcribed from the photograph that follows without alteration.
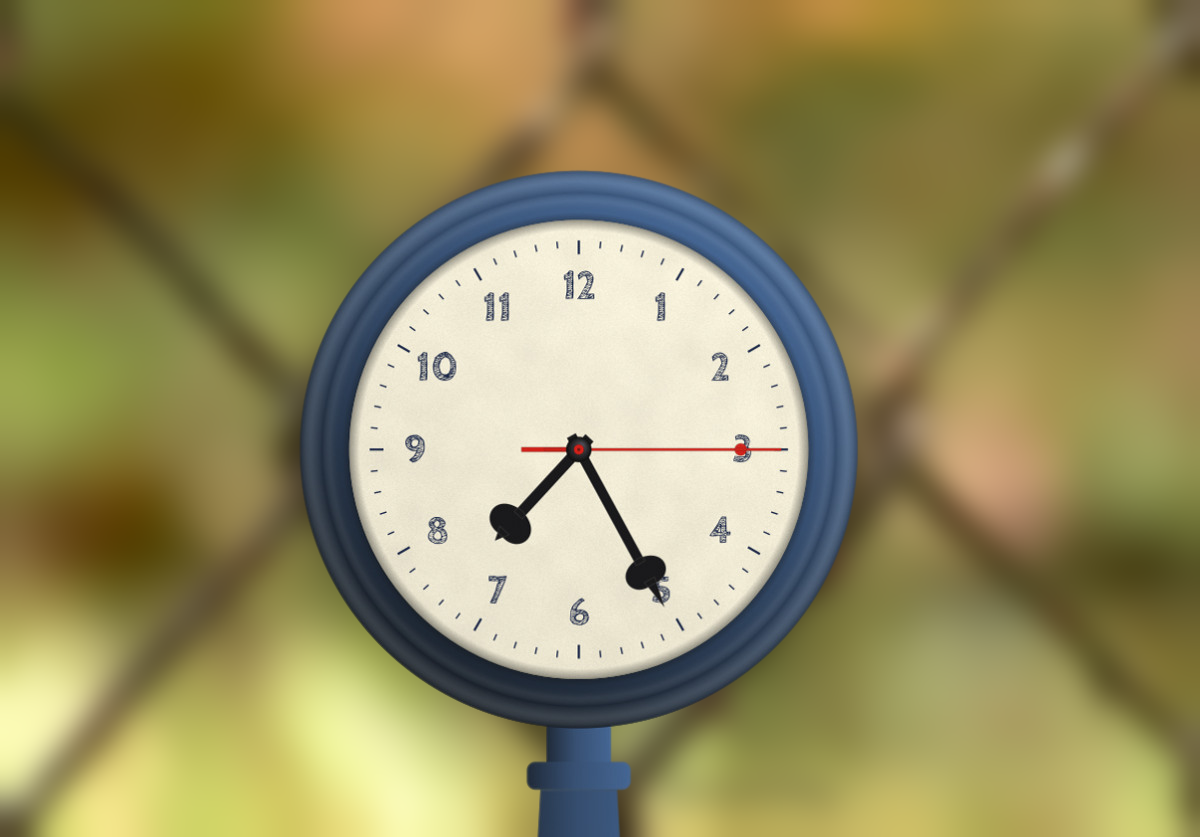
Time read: 7:25:15
